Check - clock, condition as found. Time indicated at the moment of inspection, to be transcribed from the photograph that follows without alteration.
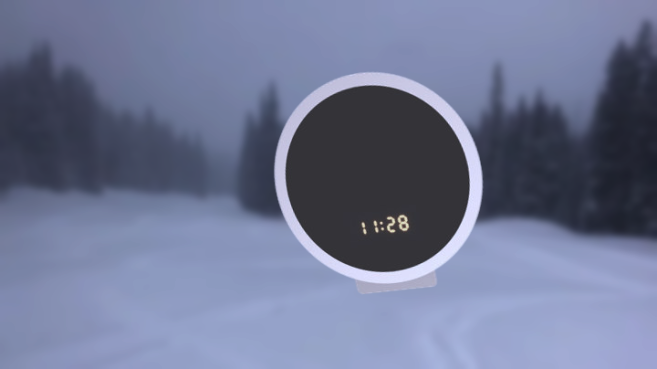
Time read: 11:28
